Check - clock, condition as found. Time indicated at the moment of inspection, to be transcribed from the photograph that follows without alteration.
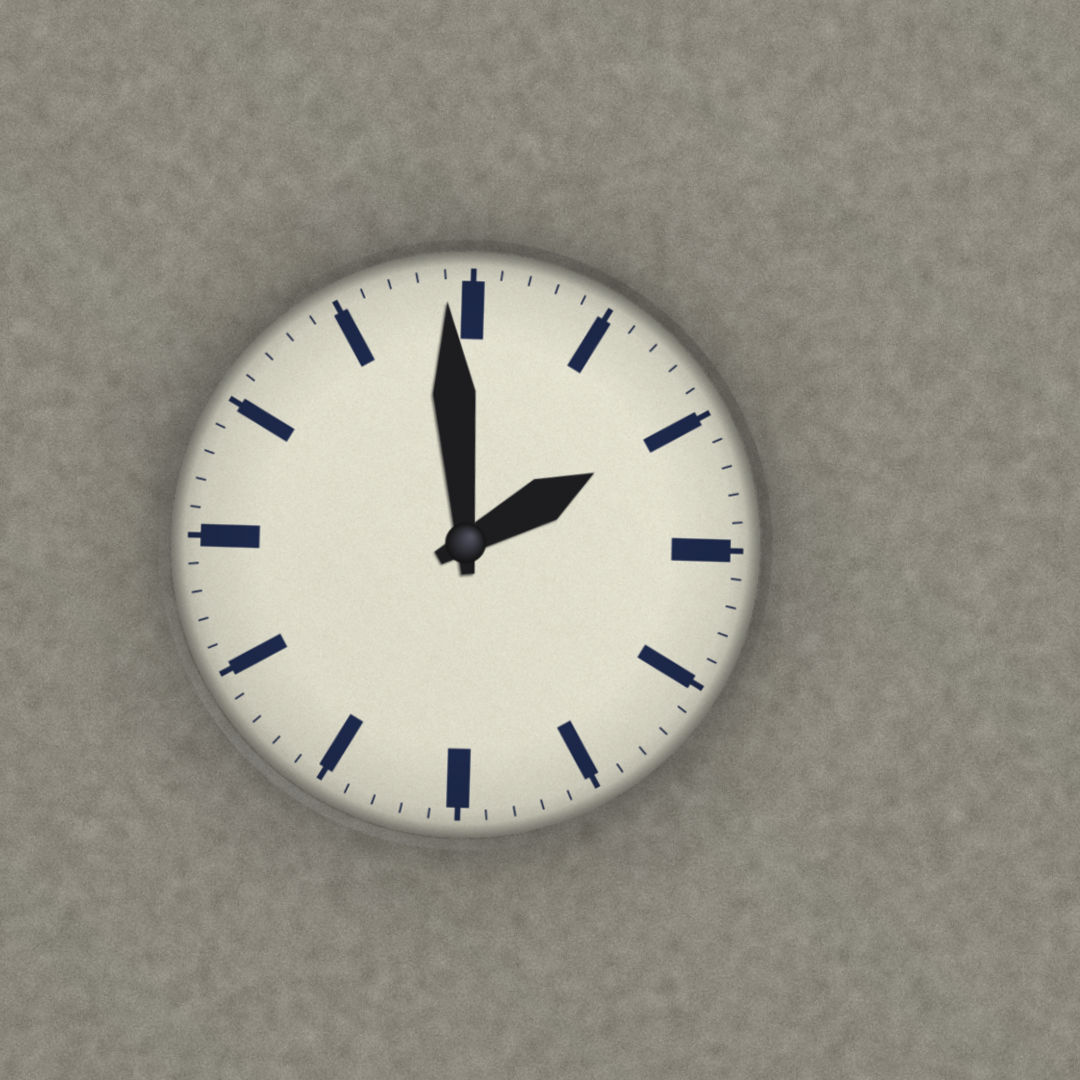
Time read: 1:59
